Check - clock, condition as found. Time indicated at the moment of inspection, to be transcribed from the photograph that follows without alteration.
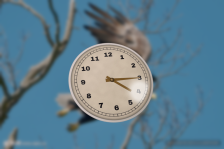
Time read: 4:15
